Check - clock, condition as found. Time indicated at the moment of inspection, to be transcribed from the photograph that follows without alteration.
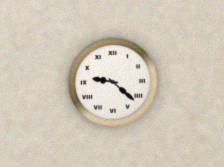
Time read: 9:22
